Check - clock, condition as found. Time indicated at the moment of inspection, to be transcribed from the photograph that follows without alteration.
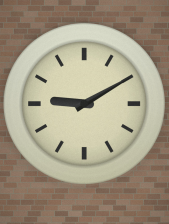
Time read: 9:10
